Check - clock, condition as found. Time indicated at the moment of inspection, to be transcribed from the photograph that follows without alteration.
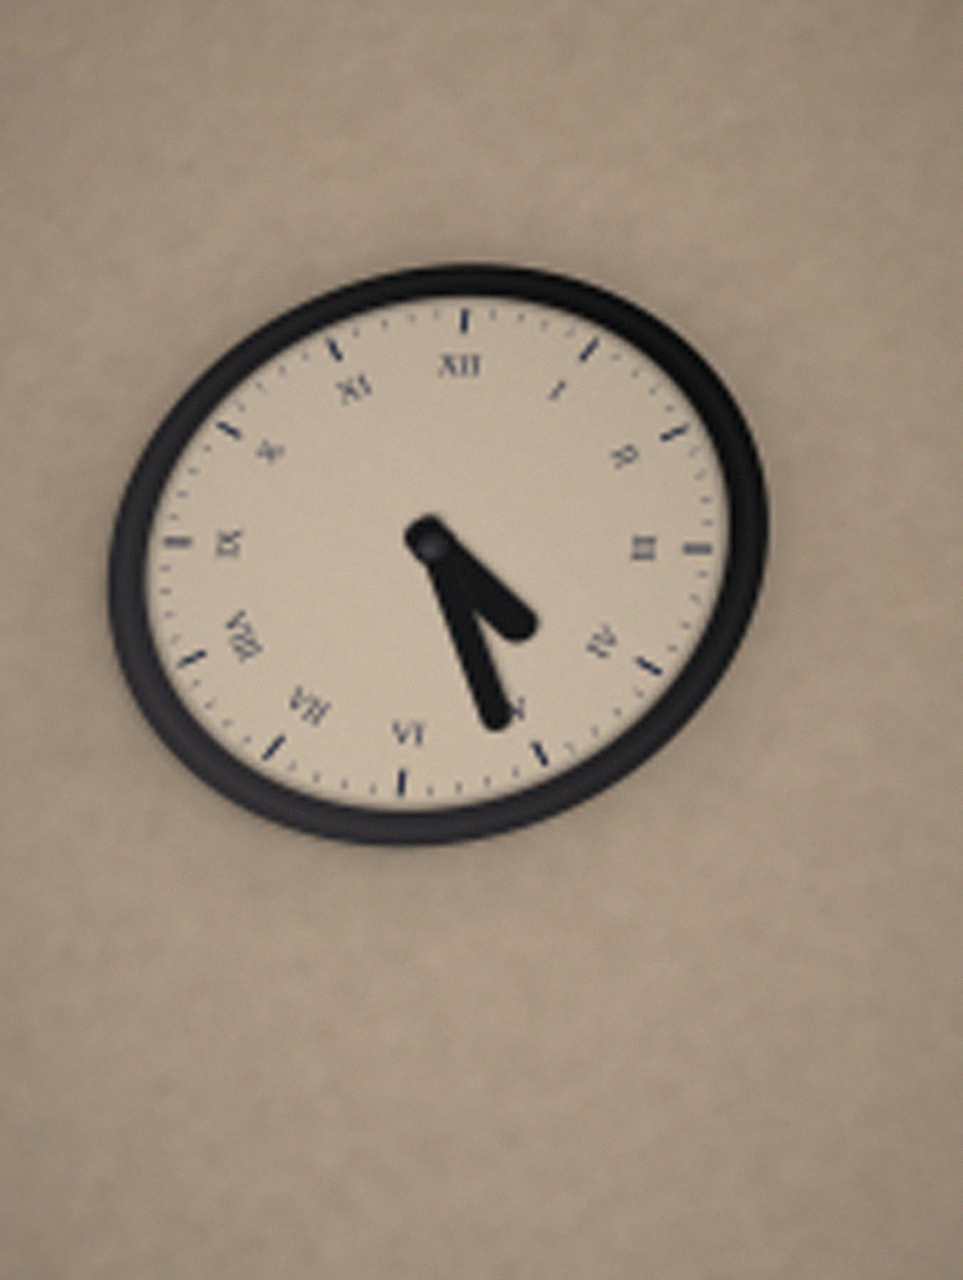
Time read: 4:26
